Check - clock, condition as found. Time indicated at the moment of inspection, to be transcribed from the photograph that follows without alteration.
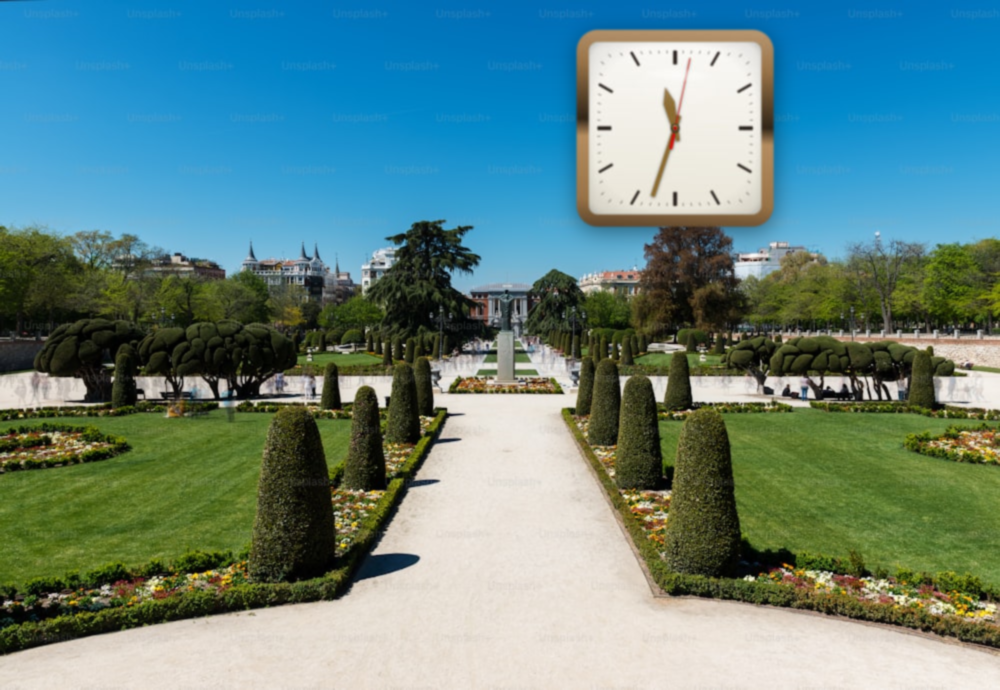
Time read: 11:33:02
